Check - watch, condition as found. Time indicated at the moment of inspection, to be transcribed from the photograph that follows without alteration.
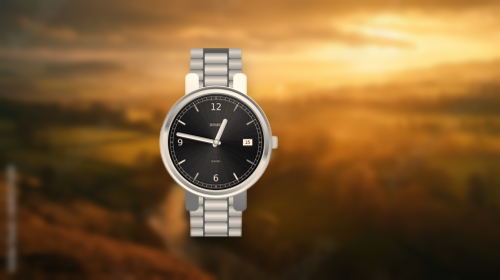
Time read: 12:47
